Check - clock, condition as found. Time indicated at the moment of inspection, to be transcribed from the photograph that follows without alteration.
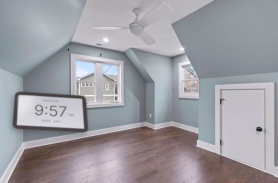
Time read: 9:57
